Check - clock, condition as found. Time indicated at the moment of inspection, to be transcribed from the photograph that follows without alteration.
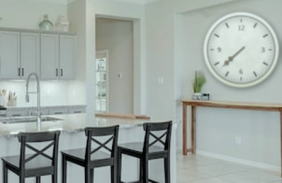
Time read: 7:38
